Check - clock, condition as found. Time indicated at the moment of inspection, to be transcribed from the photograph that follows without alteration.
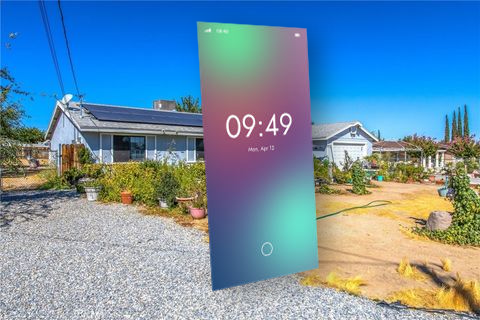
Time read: 9:49
